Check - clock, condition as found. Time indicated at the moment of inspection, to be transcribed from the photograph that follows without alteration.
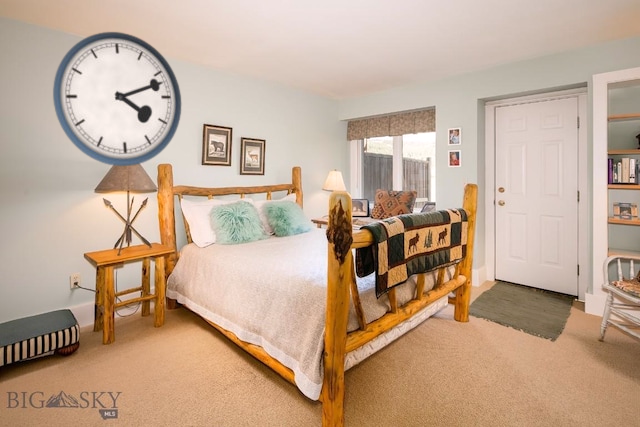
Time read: 4:12
